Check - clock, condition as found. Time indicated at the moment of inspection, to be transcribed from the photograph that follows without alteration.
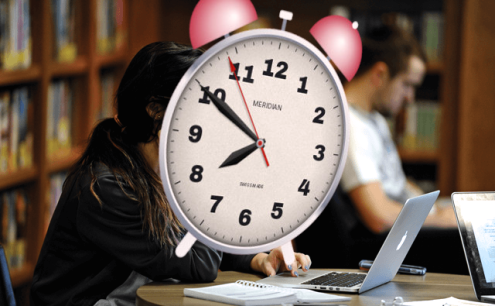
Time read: 7:49:54
